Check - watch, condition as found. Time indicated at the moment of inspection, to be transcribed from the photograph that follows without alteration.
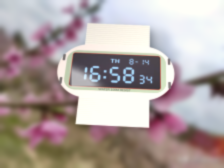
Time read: 16:58:34
